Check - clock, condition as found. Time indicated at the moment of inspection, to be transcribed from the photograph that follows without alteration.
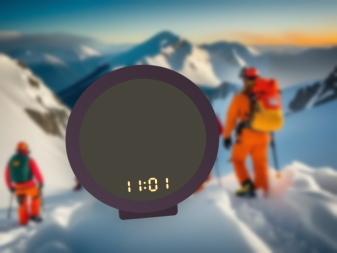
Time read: 11:01
